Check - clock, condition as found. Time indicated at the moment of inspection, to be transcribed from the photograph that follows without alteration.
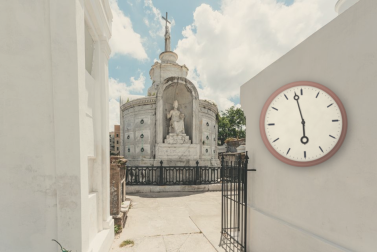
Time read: 5:58
